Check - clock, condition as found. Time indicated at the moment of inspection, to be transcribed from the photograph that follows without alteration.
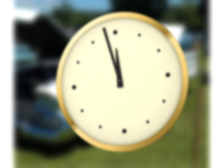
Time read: 11:58
